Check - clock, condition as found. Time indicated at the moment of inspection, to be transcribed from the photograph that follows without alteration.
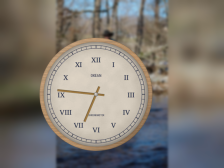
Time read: 6:46
